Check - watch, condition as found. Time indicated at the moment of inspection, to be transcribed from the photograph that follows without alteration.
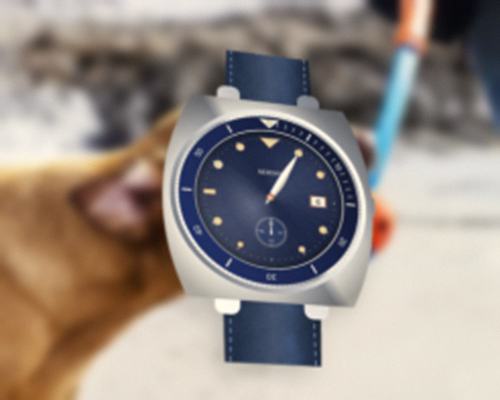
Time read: 1:05
